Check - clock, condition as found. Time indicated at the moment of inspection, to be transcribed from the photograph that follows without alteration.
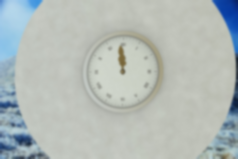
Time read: 11:59
